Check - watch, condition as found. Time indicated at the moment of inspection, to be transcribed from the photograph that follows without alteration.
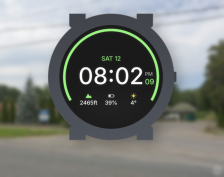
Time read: 8:02:09
